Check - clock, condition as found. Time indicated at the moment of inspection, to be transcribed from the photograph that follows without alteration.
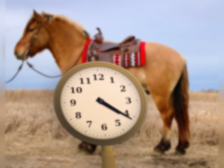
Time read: 4:21
